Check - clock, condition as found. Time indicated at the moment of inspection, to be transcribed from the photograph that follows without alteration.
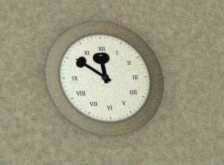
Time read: 11:51
